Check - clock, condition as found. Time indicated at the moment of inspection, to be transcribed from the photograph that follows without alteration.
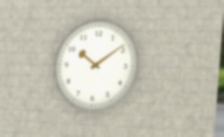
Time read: 10:09
